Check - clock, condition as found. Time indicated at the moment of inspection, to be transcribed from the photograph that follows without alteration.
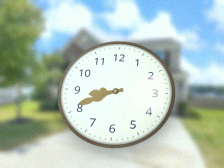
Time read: 8:41
